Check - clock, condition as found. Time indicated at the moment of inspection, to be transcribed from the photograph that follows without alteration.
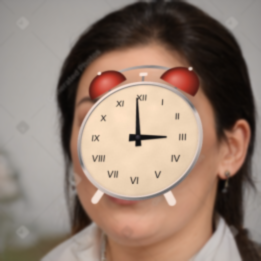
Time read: 2:59
